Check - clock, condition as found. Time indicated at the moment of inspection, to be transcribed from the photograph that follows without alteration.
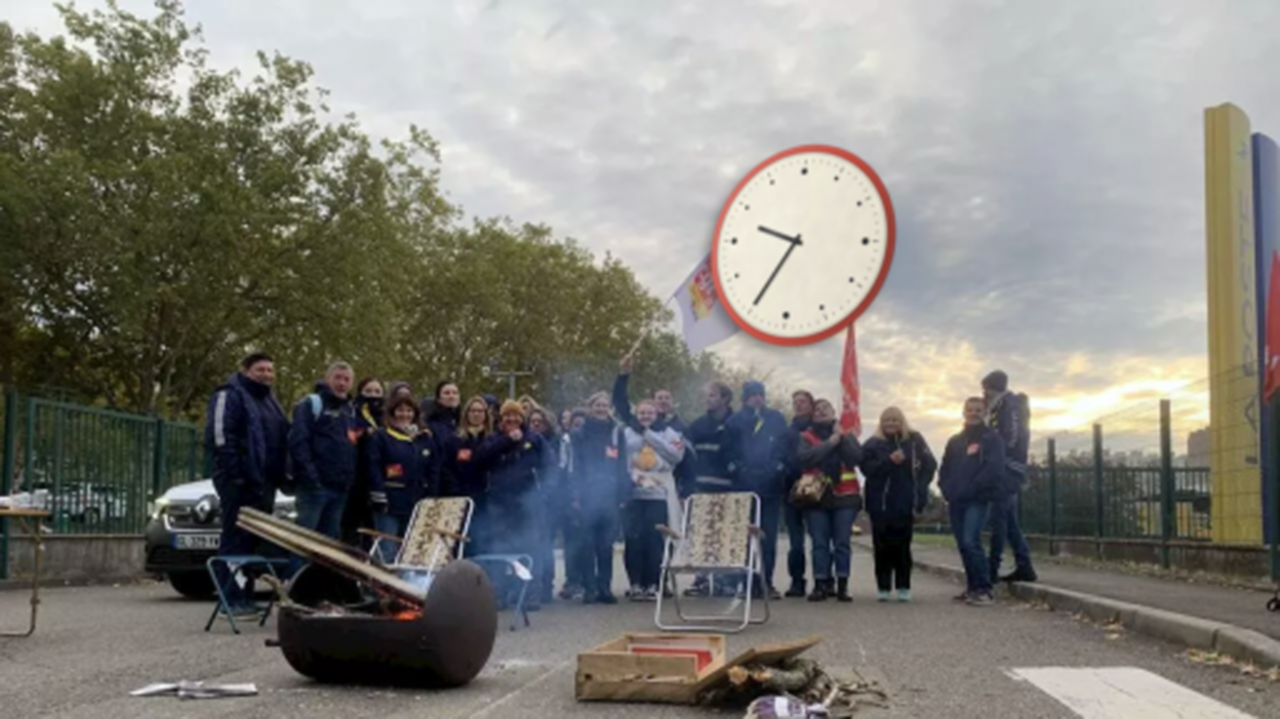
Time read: 9:35
